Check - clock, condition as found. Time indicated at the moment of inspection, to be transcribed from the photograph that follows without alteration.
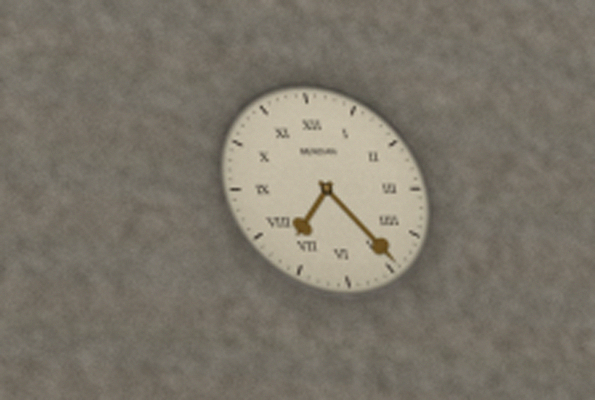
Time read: 7:24
